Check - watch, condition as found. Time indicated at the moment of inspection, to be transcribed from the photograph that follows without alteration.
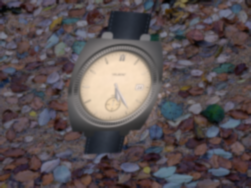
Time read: 5:24
